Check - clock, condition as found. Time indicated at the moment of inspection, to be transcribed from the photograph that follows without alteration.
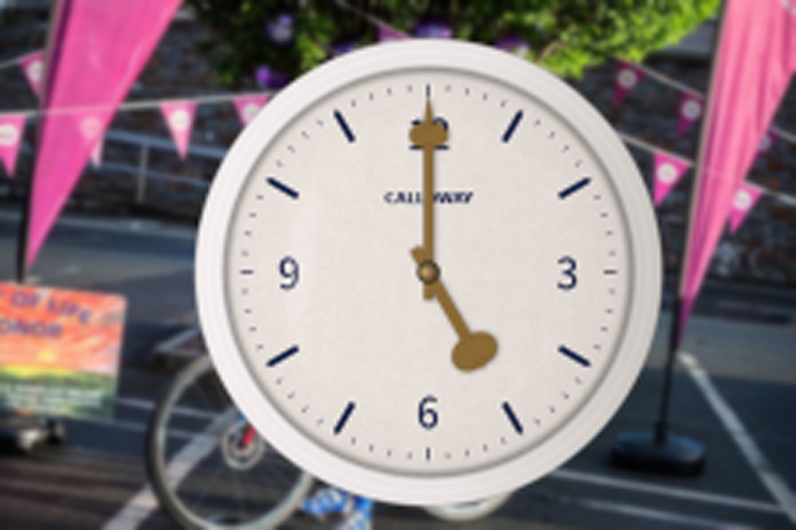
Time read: 5:00
